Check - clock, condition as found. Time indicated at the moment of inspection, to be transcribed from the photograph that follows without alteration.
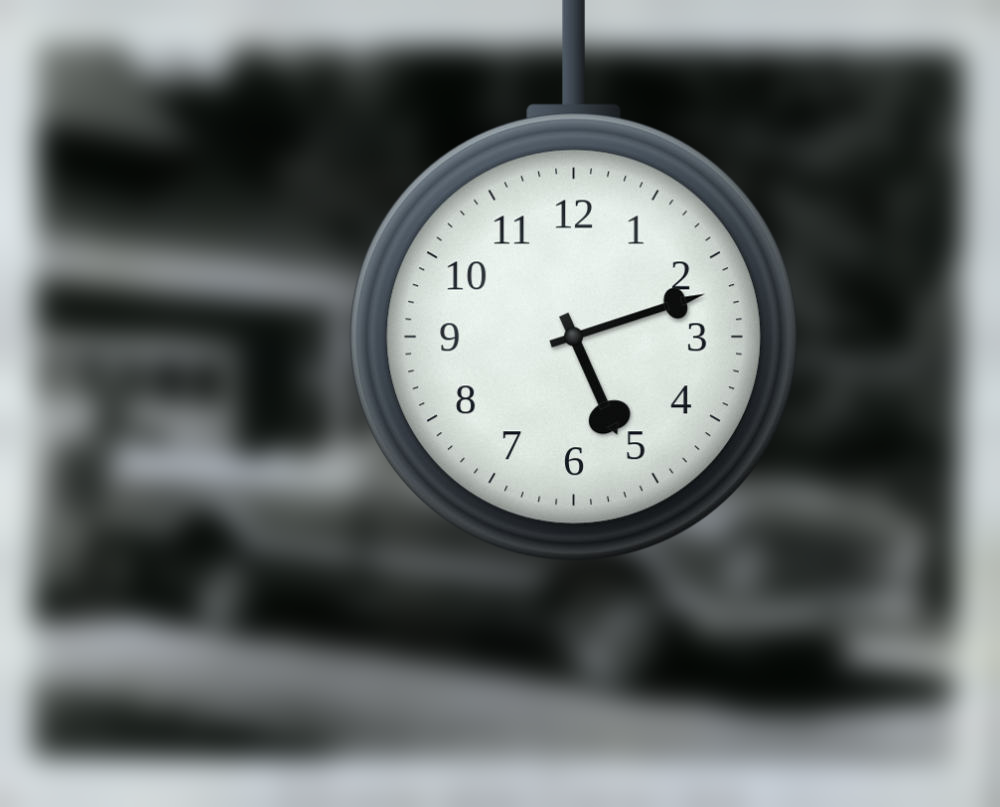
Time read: 5:12
